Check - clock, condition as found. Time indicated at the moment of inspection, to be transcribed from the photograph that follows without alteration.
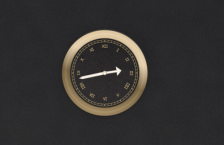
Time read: 2:43
